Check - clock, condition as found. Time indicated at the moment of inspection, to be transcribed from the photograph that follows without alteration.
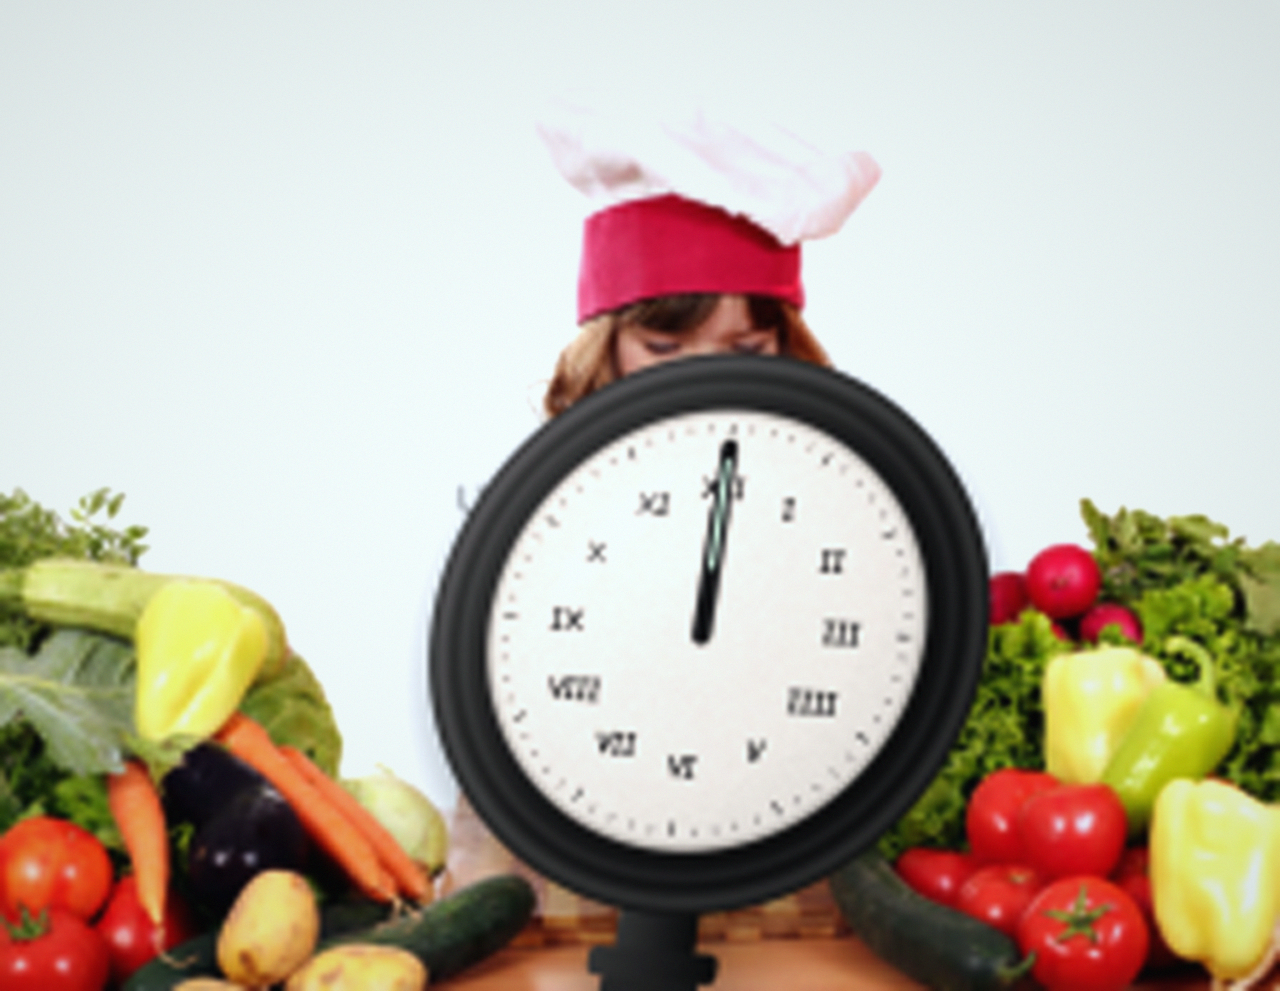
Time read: 12:00
